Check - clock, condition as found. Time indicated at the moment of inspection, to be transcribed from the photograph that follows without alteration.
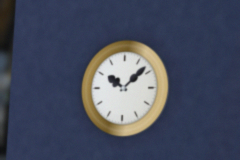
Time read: 10:08
